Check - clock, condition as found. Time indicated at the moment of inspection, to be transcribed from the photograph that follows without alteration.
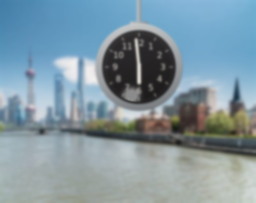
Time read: 5:59
